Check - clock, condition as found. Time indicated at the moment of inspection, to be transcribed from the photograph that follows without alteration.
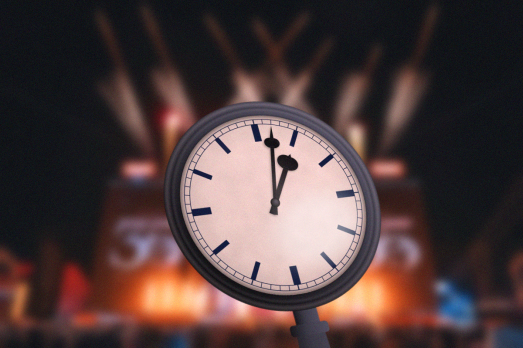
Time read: 1:02
